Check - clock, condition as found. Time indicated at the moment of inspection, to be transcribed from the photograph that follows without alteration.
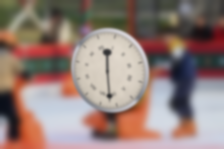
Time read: 12:32
